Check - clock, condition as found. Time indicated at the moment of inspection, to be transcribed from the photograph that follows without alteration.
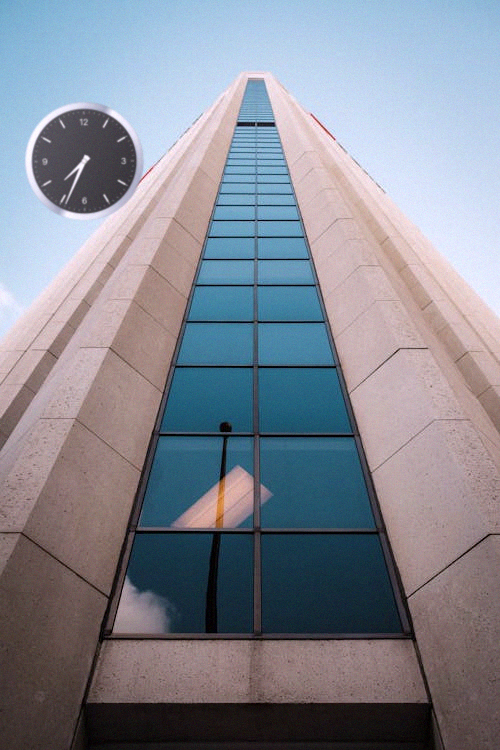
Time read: 7:34
